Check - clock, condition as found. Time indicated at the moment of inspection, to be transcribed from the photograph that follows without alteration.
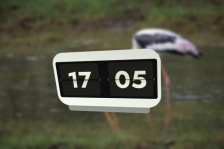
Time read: 17:05
